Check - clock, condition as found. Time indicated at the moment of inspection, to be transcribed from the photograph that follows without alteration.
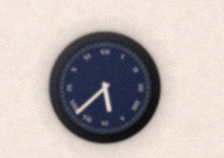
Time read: 5:38
